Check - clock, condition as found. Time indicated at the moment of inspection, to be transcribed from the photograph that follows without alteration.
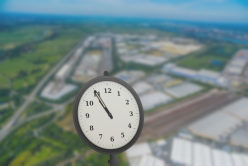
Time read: 10:55
